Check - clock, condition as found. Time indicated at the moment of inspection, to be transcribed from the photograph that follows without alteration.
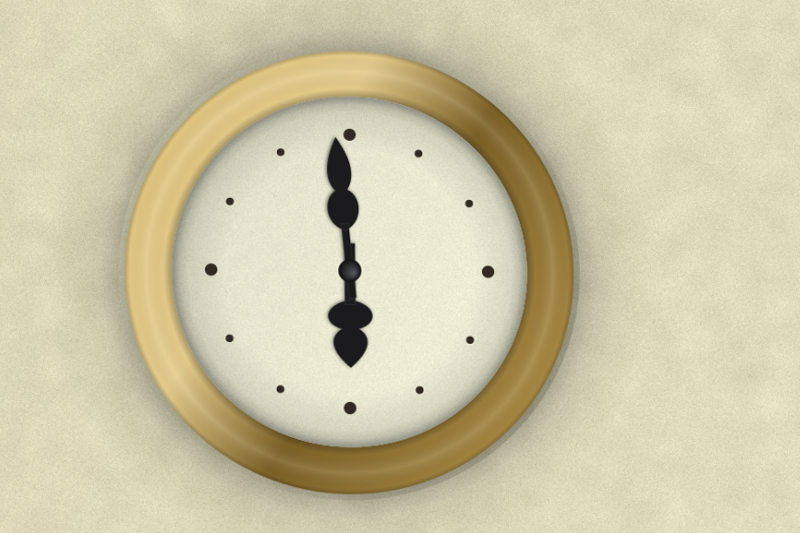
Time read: 5:59
